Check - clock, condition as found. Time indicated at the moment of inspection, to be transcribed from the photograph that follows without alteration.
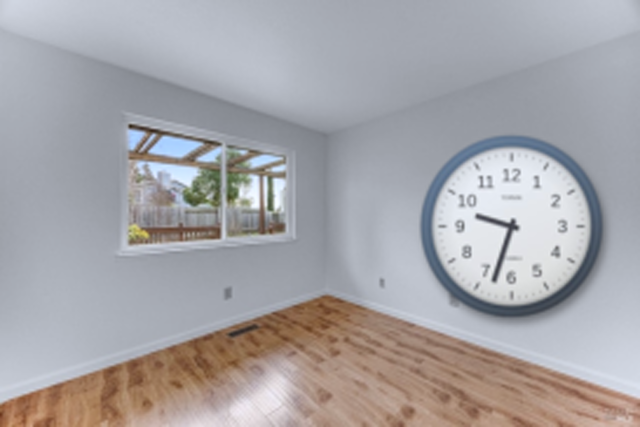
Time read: 9:33
